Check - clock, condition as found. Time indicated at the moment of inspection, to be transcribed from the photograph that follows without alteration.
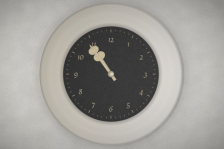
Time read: 10:54
